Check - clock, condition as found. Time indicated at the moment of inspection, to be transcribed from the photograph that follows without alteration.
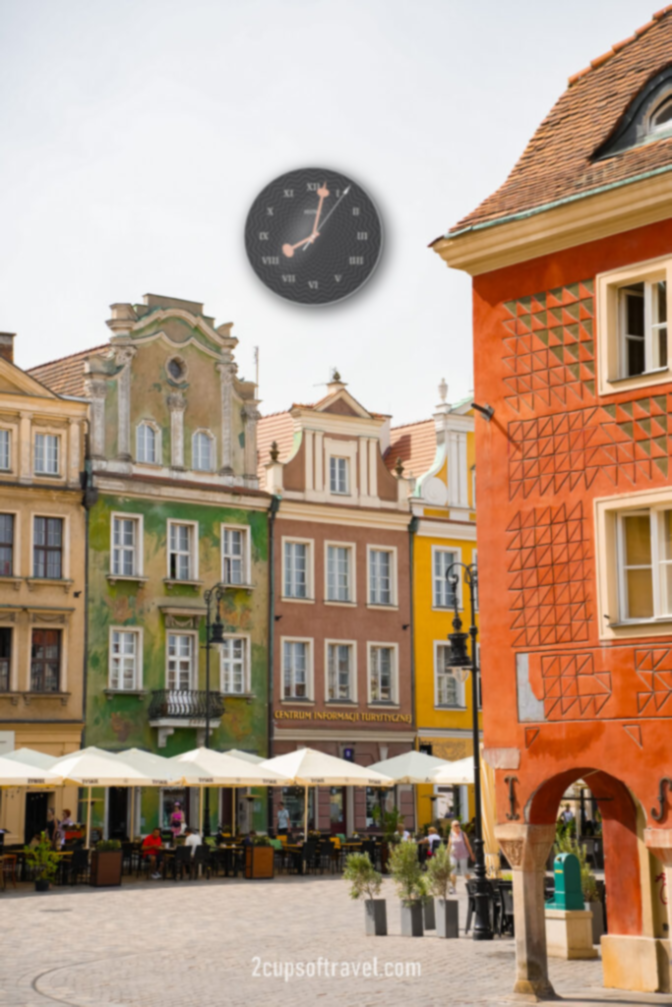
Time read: 8:02:06
